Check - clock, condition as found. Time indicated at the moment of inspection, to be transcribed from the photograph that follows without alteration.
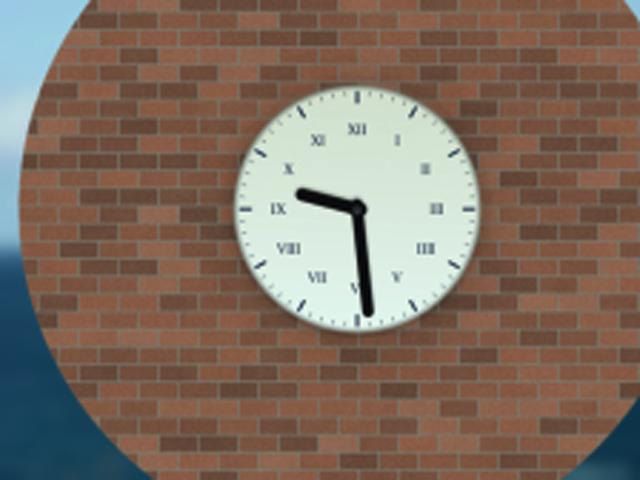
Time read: 9:29
